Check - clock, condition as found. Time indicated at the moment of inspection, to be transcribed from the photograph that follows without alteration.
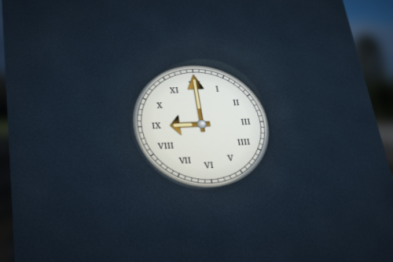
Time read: 9:00
